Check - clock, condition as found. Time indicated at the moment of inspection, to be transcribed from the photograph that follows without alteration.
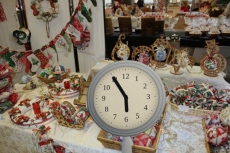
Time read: 5:55
